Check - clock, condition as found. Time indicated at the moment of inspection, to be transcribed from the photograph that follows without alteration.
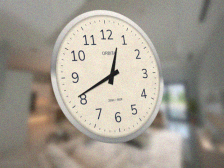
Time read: 12:41
